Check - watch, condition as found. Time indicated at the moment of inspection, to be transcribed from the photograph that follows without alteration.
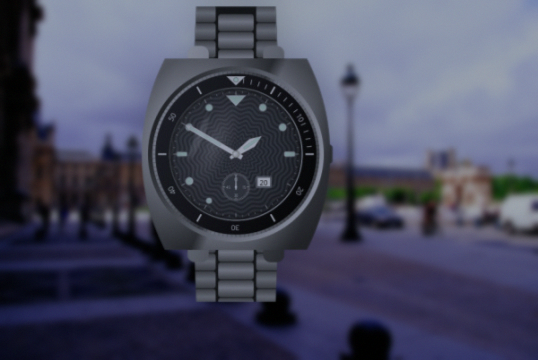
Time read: 1:50
